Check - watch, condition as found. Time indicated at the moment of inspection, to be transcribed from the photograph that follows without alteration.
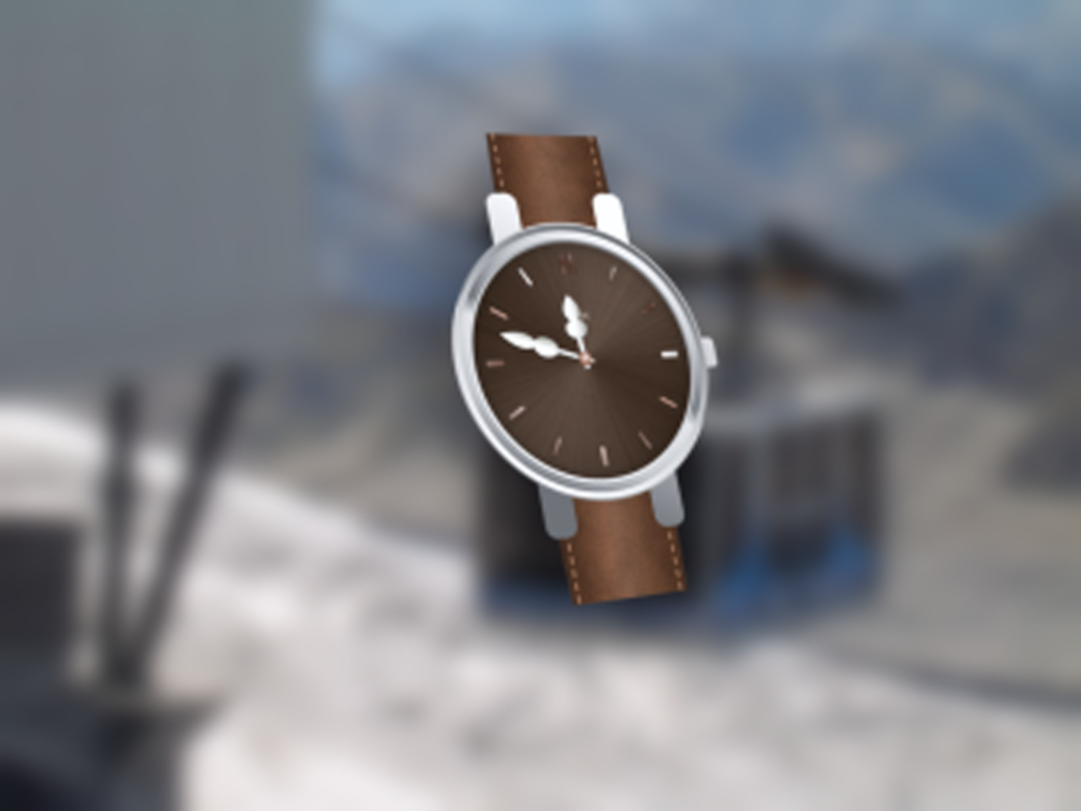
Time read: 11:48
